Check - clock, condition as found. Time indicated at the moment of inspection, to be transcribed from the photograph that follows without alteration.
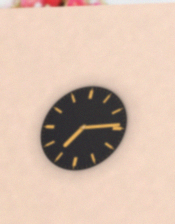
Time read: 7:14
